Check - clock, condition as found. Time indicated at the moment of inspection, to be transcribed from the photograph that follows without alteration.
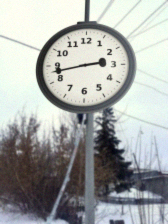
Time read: 2:43
